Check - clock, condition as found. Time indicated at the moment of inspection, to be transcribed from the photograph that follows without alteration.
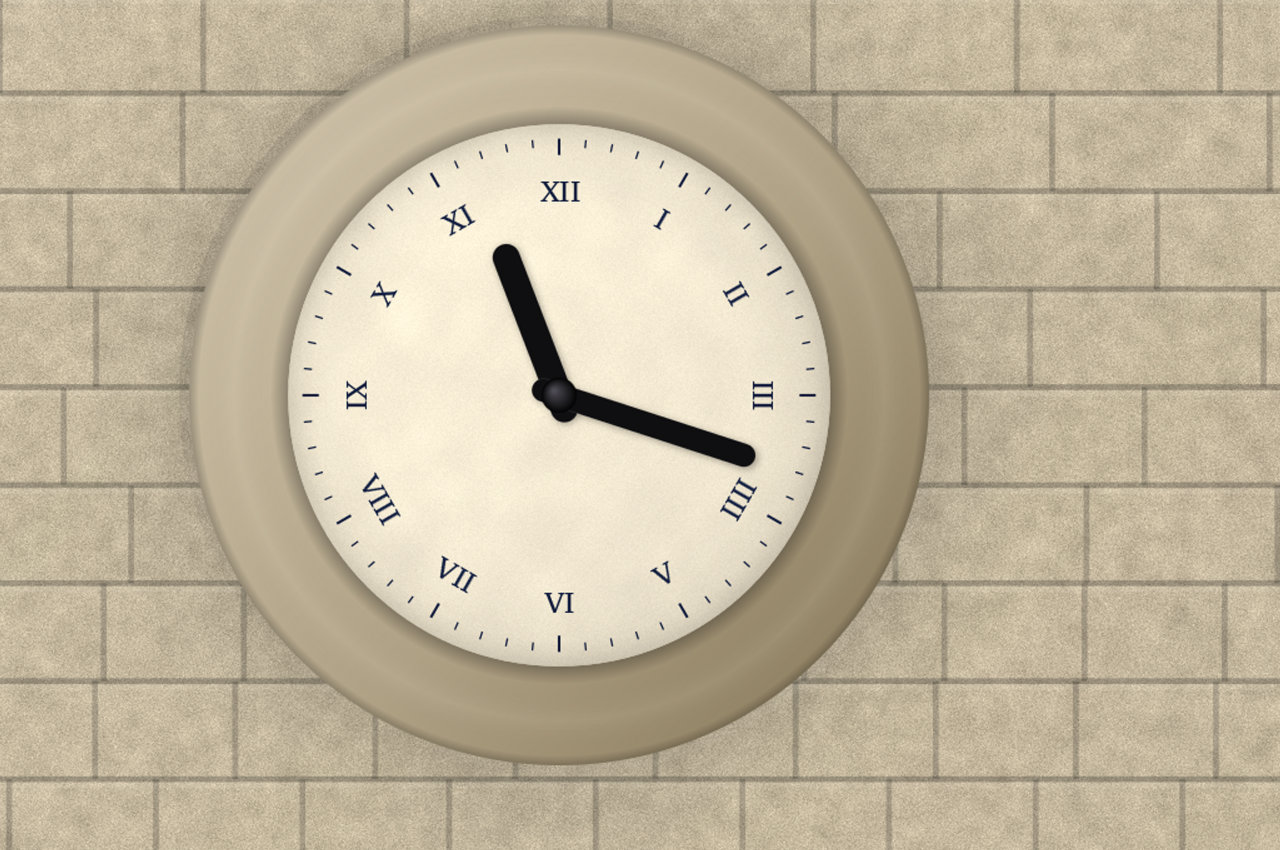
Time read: 11:18
